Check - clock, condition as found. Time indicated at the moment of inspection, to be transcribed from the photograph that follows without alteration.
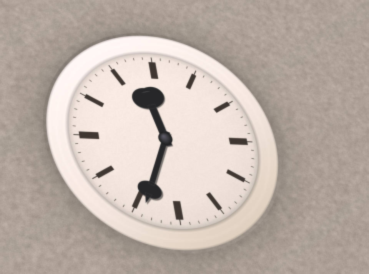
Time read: 11:34
